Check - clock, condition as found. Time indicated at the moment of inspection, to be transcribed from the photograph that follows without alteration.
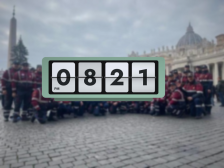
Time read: 8:21
